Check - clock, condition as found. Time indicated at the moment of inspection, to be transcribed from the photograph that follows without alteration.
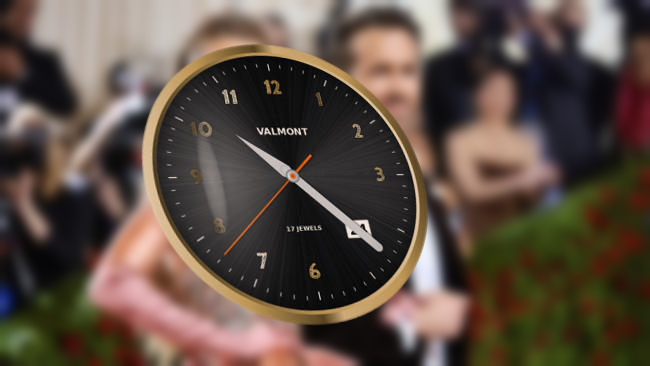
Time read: 10:22:38
